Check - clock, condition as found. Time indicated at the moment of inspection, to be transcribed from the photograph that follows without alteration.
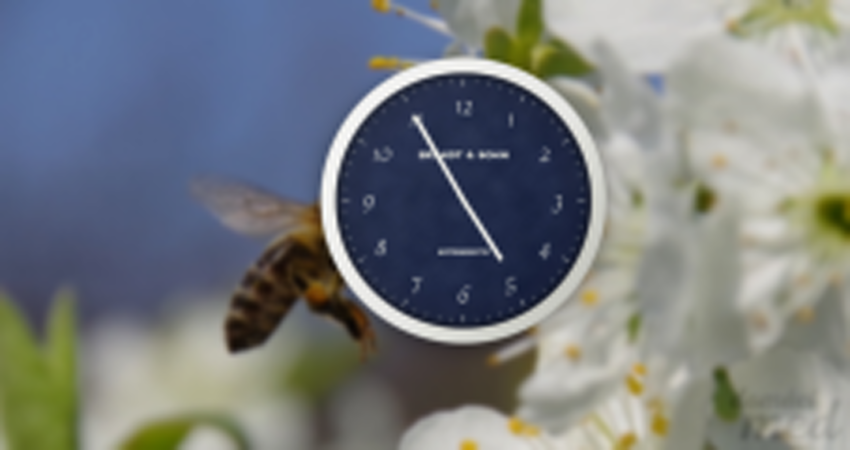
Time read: 4:55
